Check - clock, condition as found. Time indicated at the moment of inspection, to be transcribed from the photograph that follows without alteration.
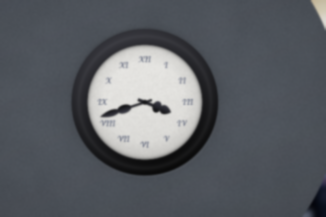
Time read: 3:42
